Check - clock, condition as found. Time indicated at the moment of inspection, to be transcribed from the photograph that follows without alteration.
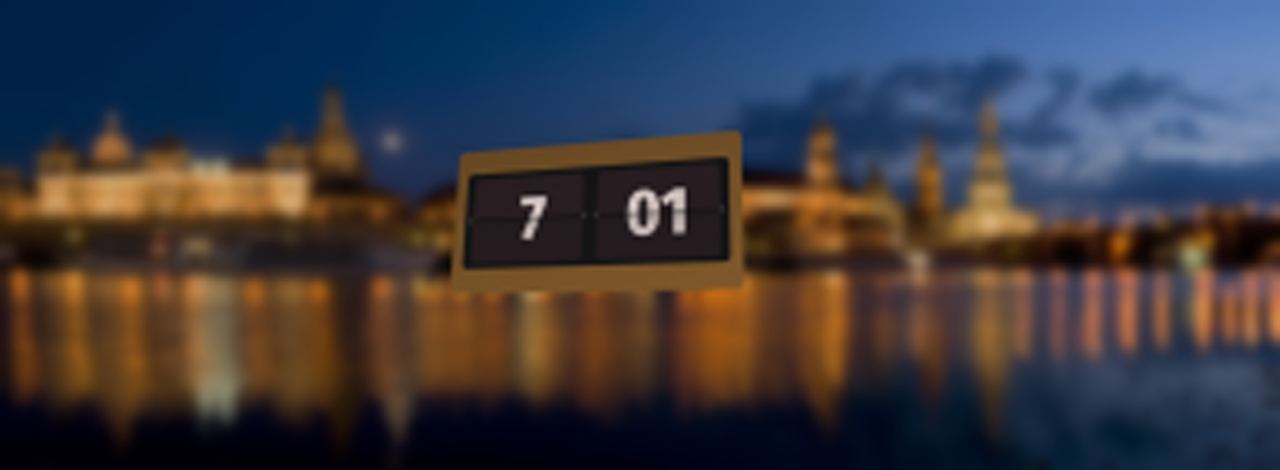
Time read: 7:01
